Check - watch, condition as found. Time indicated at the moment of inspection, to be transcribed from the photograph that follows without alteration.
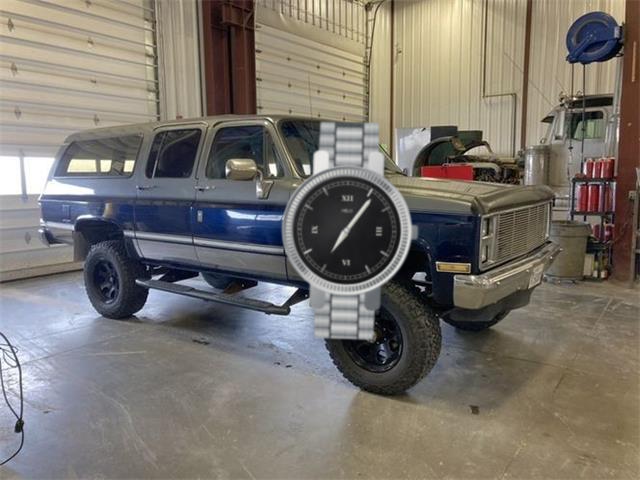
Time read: 7:06
